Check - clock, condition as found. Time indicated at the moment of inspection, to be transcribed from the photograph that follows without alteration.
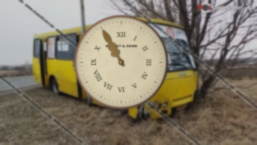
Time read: 10:55
